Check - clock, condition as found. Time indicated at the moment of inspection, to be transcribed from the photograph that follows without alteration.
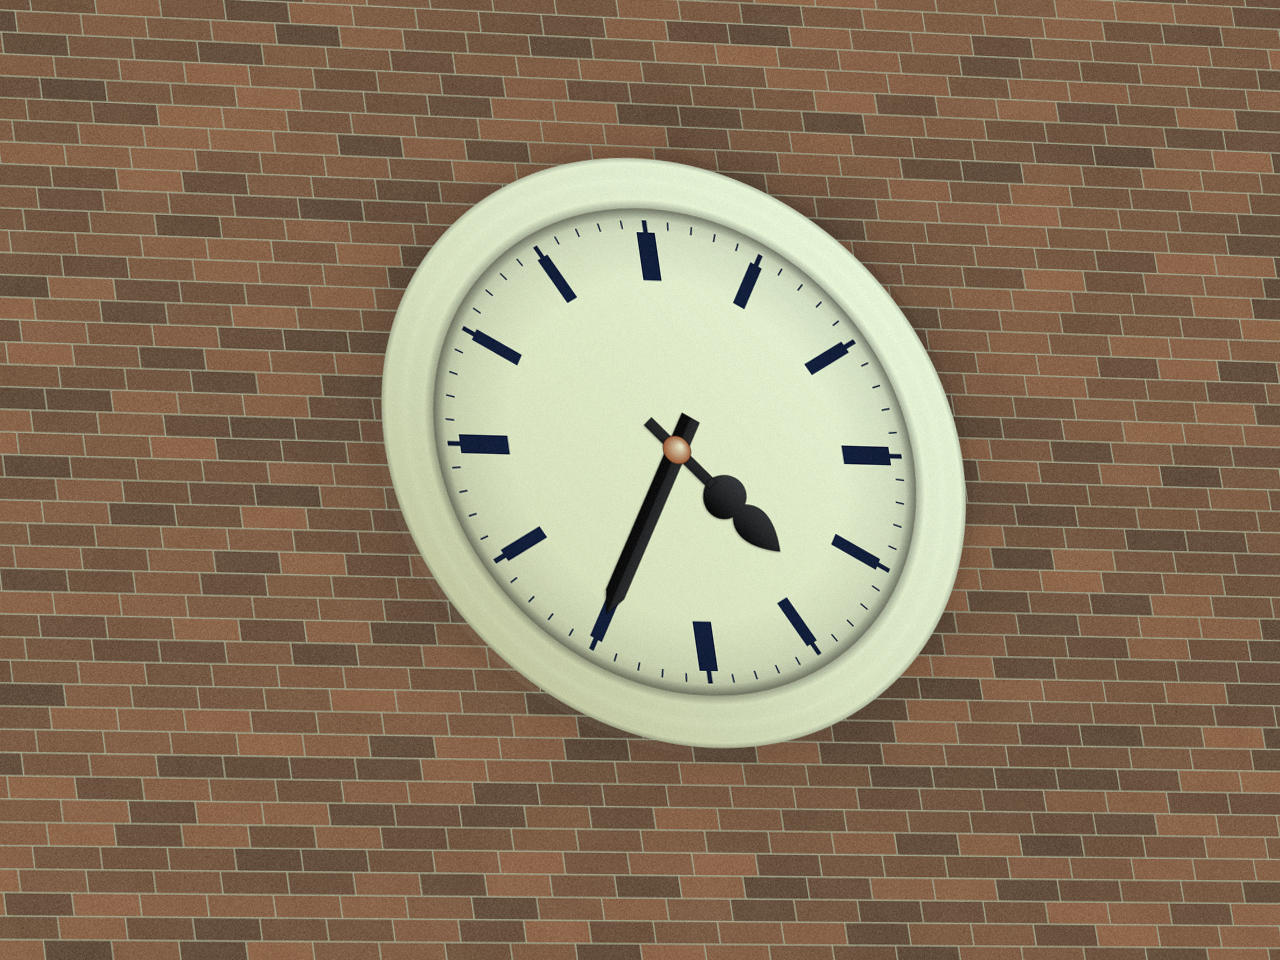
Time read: 4:35
